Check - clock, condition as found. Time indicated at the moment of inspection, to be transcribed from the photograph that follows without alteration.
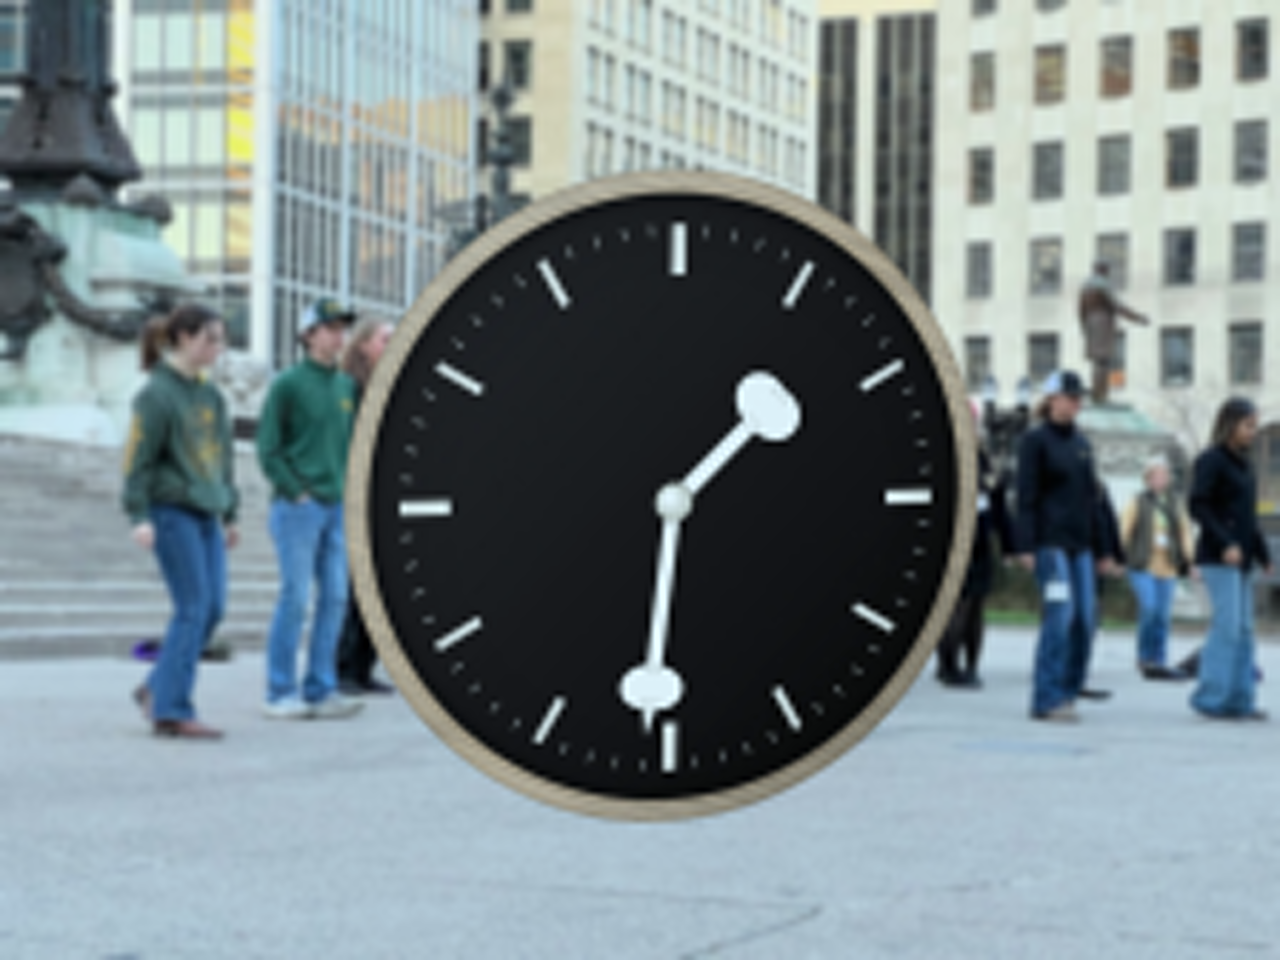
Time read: 1:31
